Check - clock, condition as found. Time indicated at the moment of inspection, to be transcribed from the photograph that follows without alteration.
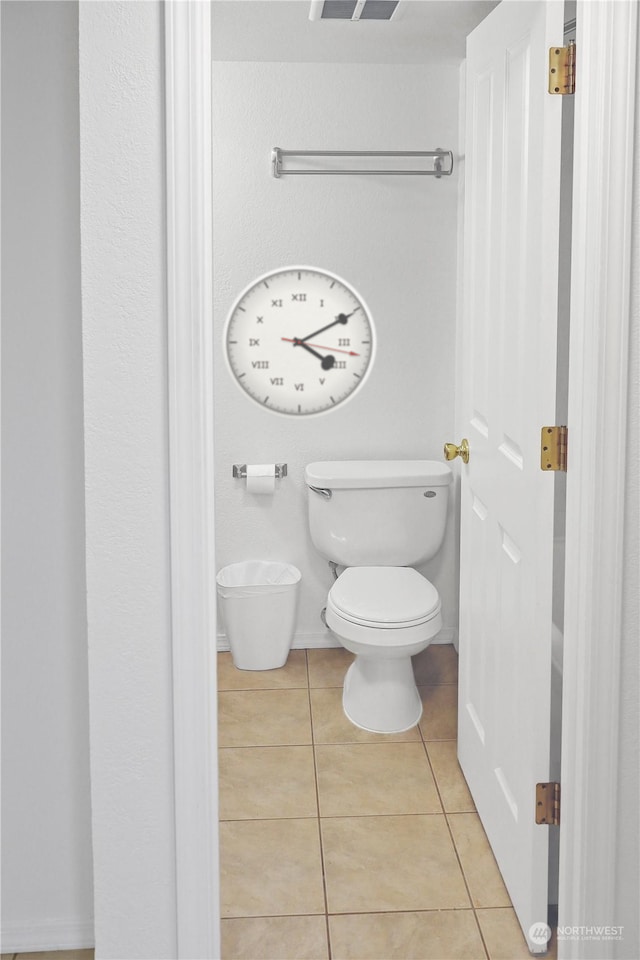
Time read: 4:10:17
